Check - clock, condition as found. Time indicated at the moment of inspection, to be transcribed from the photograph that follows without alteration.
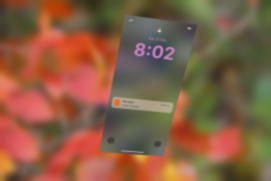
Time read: 8:02
